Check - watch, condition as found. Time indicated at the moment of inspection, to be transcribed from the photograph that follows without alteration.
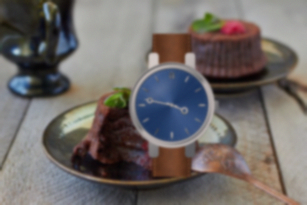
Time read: 3:47
